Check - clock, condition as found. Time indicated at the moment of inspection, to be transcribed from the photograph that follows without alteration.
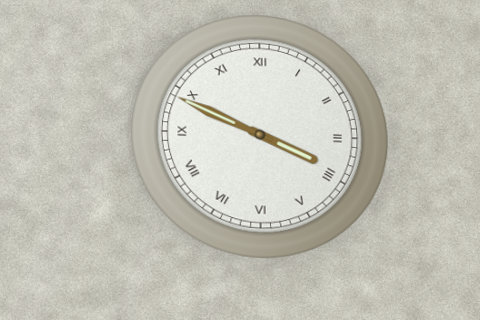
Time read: 3:49
